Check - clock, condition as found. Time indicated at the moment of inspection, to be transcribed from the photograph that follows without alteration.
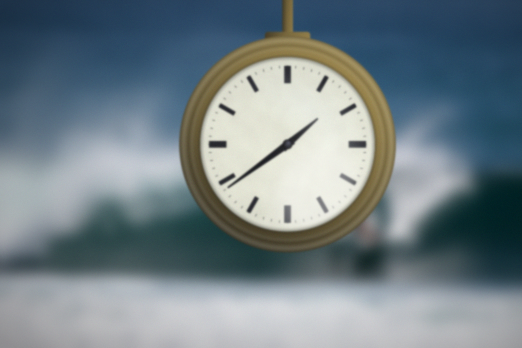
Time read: 1:39
